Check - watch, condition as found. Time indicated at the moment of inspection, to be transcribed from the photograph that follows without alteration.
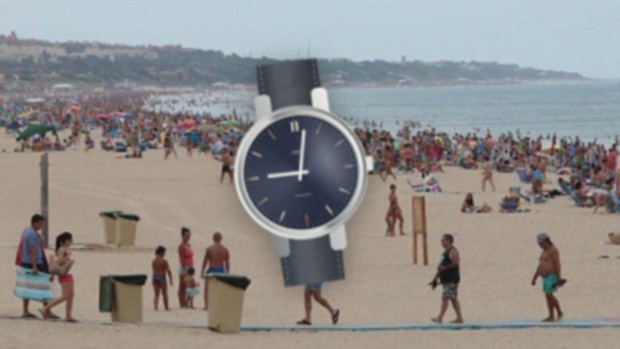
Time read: 9:02
